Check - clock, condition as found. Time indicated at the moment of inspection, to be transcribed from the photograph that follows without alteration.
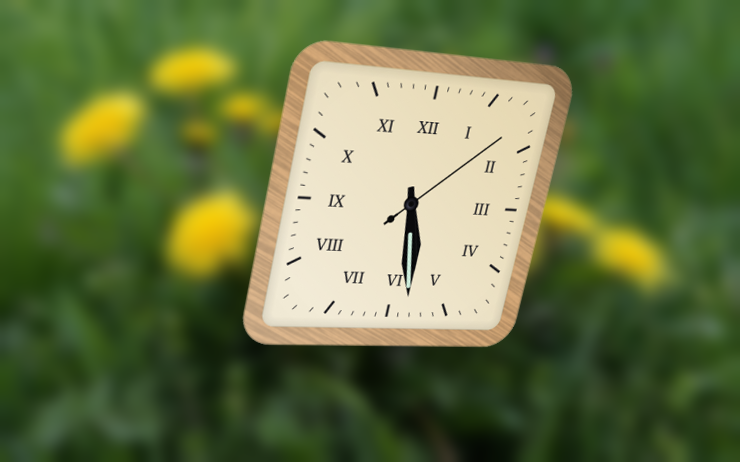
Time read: 5:28:08
